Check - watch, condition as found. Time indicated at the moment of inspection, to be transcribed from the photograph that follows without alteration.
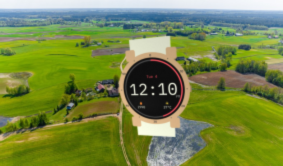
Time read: 12:10
